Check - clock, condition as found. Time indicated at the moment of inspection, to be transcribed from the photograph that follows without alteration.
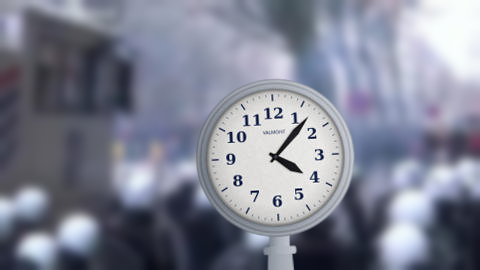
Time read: 4:07
